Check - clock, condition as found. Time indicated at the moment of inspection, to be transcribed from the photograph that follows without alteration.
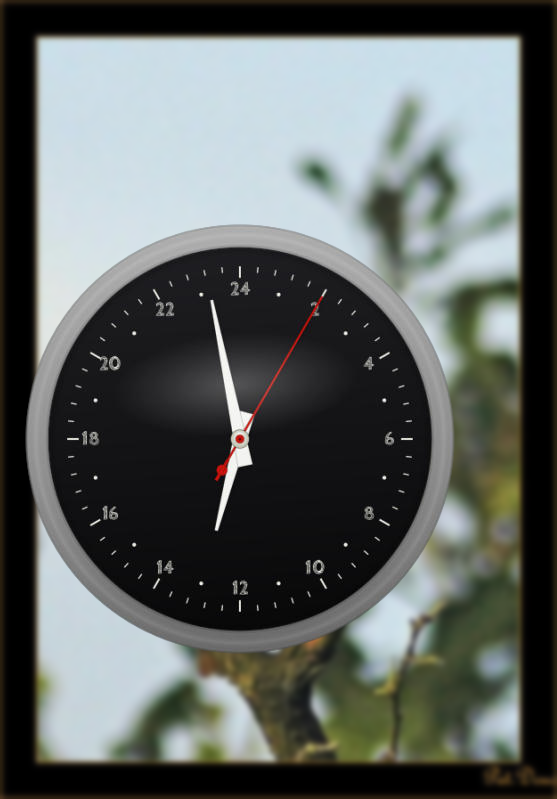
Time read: 12:58:05
